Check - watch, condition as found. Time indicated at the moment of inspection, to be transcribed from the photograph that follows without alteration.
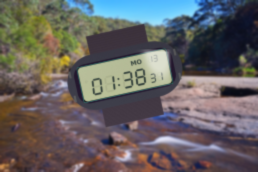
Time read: 1:38:31
